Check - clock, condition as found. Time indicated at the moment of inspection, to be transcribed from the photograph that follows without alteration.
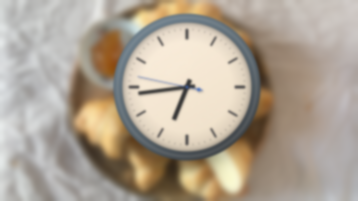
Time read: 6:43:47
